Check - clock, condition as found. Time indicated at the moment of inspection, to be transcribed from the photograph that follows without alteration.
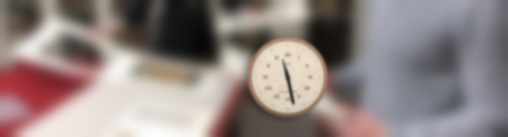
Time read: 11:28
